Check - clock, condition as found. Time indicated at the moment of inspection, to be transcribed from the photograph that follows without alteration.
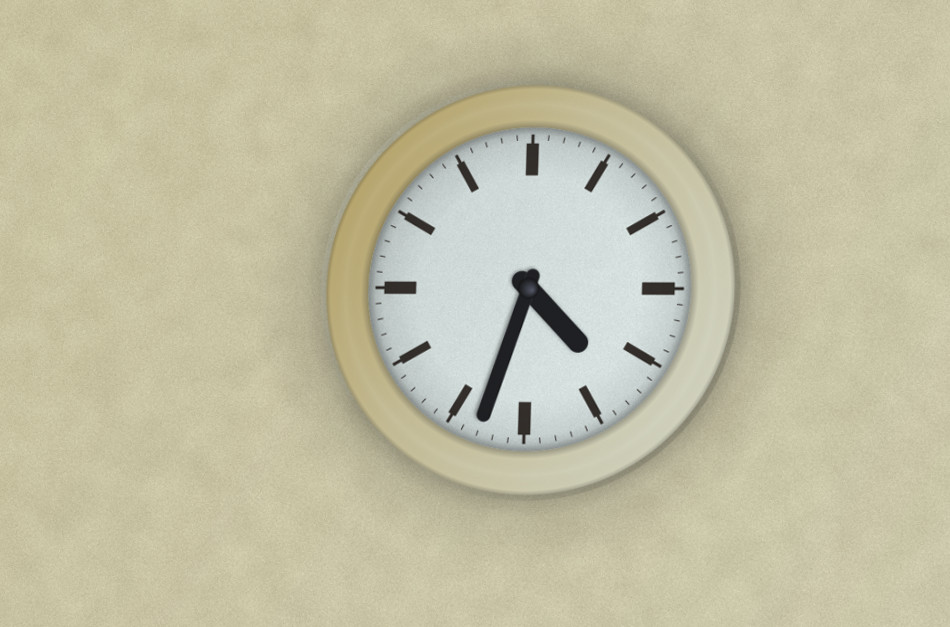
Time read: 4:33
